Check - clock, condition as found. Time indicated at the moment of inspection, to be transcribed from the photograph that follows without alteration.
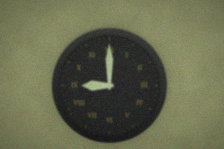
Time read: 9:00
